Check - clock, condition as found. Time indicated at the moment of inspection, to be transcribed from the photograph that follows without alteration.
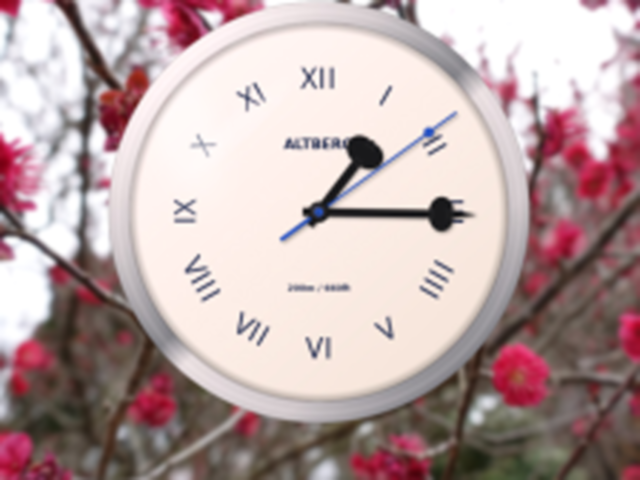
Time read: 1:15:09
